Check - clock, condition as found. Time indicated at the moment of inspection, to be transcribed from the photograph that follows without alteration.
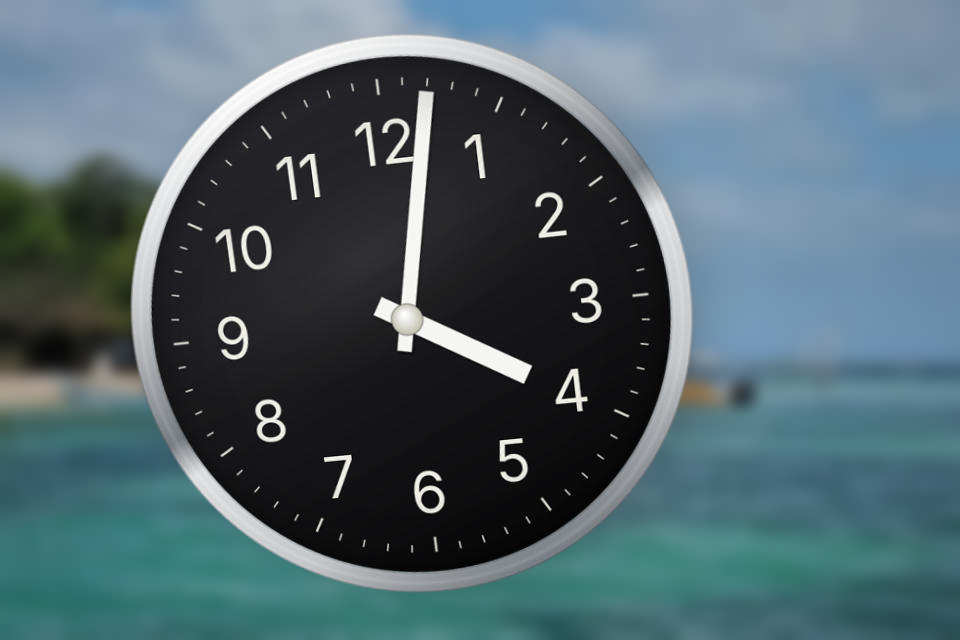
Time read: 4:02
